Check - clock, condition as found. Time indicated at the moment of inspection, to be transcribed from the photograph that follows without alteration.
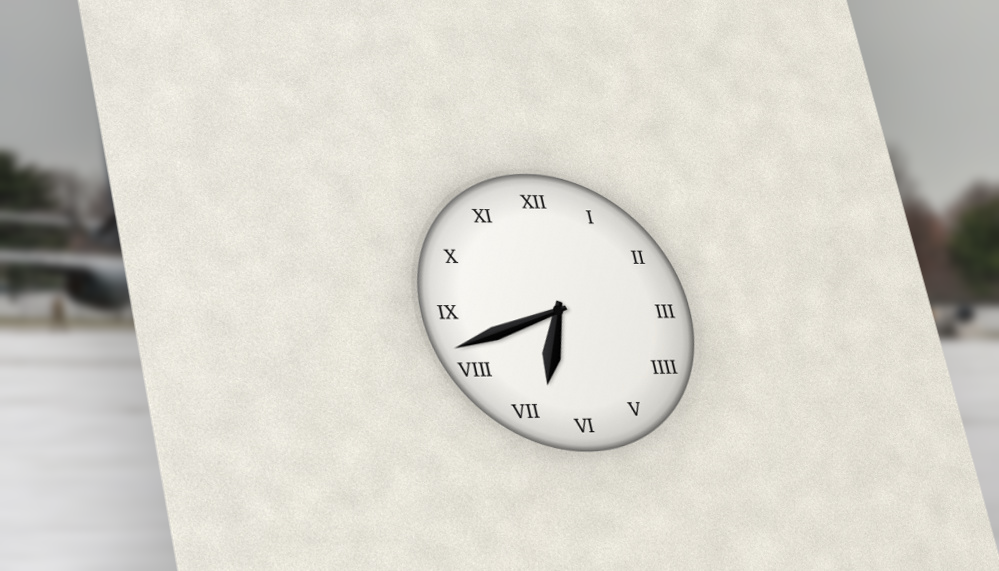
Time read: 6:42
